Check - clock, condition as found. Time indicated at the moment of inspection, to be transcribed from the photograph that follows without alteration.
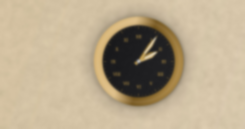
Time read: 2:06
